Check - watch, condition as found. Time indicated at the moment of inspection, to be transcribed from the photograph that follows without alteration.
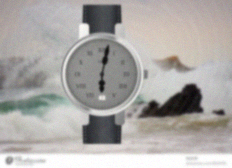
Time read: 6:02
